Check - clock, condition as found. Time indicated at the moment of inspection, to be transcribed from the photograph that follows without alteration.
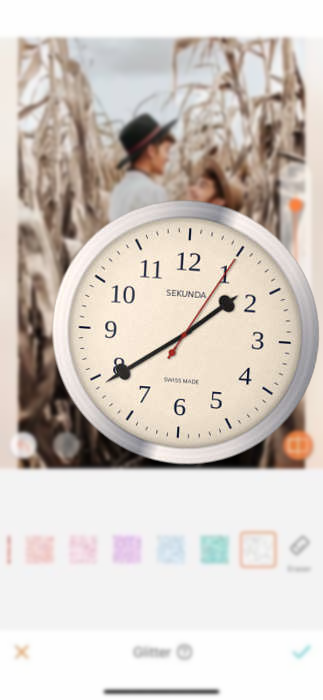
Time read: 1:39:05
